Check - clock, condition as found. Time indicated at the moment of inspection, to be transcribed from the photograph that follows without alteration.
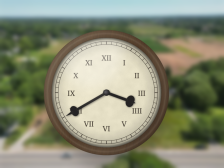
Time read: 3:40
